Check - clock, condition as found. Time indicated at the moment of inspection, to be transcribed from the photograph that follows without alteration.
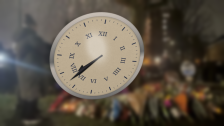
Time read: 7:37
